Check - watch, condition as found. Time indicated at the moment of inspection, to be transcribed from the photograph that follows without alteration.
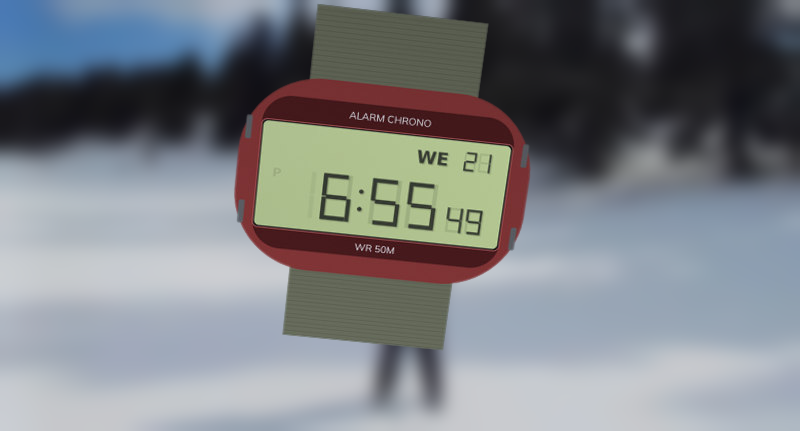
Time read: 6:55:49
